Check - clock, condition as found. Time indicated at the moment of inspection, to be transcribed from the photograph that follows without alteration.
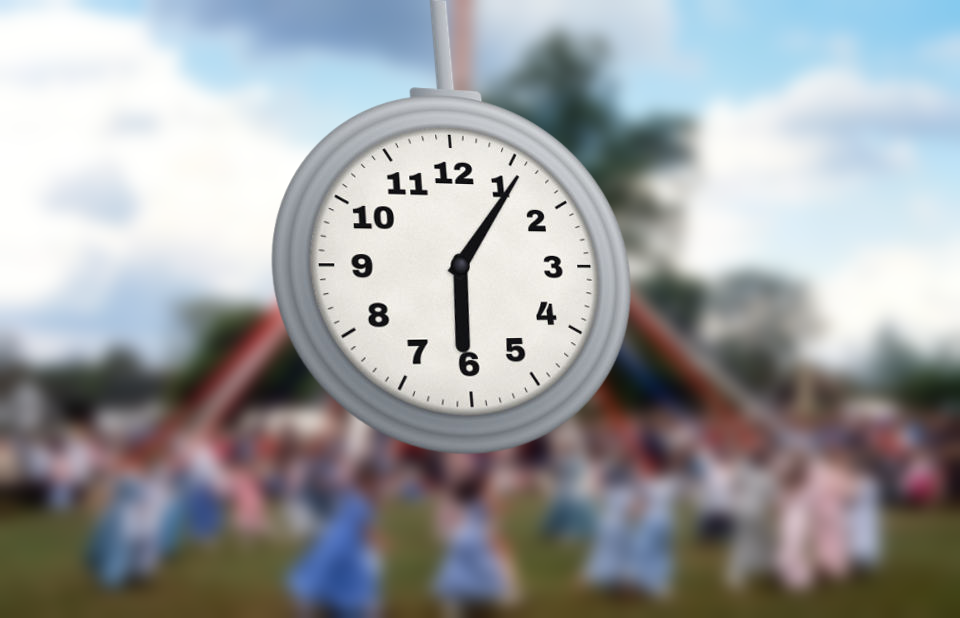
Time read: 6:06
